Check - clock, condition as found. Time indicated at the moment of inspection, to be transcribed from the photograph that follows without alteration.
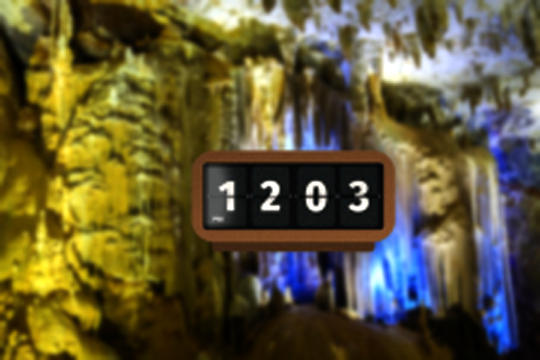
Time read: 12:03
